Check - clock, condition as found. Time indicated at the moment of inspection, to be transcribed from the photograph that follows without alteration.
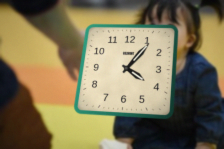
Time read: 4:06
